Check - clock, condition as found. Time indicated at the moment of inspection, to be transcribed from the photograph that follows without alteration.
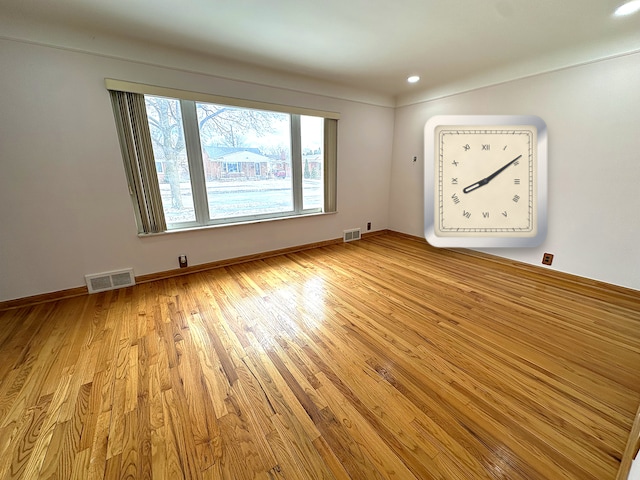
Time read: 8:09
